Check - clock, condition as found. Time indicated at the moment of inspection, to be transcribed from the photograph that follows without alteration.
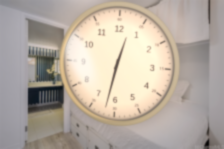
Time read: 12:32
